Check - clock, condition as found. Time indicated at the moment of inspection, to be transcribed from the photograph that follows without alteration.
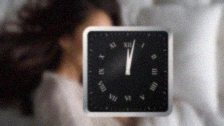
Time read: 12:02
